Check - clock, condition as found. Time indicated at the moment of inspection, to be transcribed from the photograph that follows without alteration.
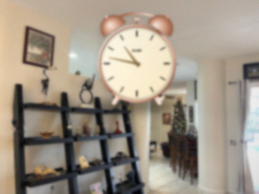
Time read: 10:47
